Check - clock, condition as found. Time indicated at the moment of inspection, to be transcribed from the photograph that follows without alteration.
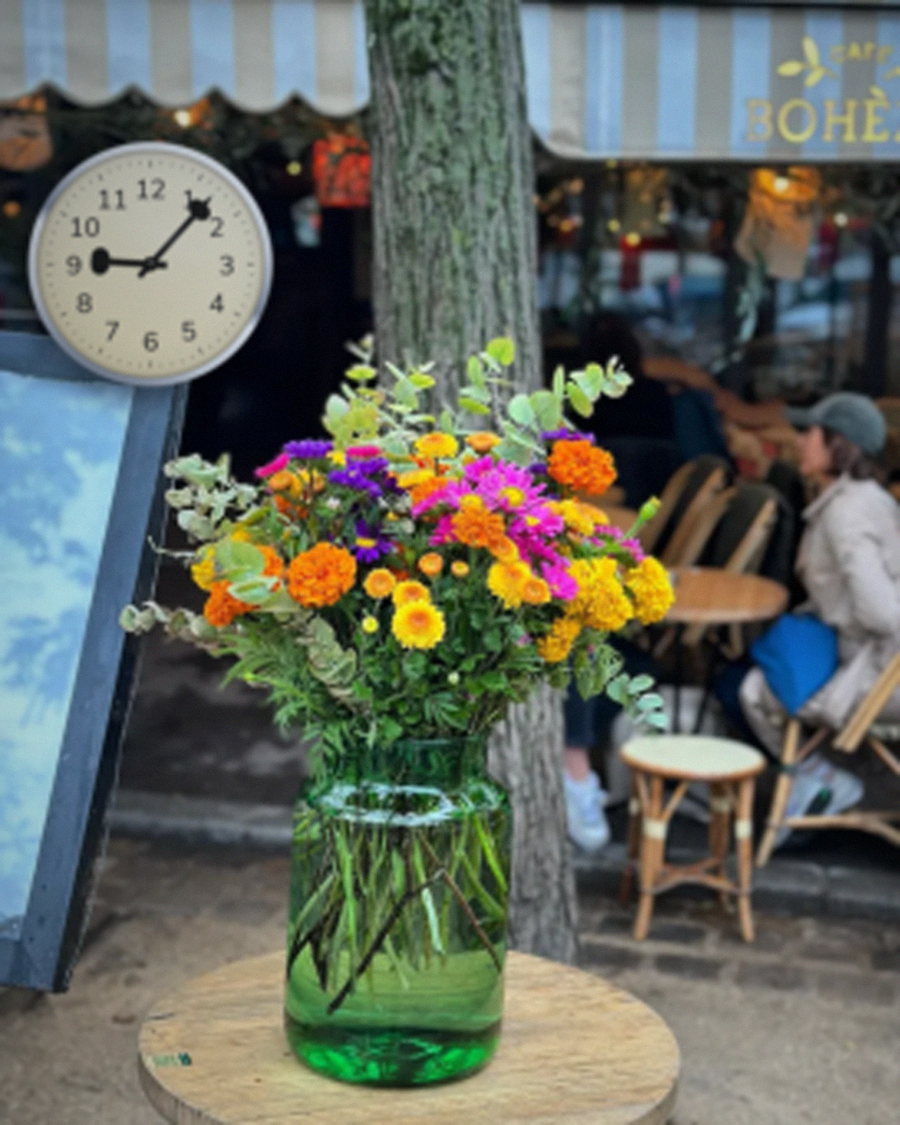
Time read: 9:07
